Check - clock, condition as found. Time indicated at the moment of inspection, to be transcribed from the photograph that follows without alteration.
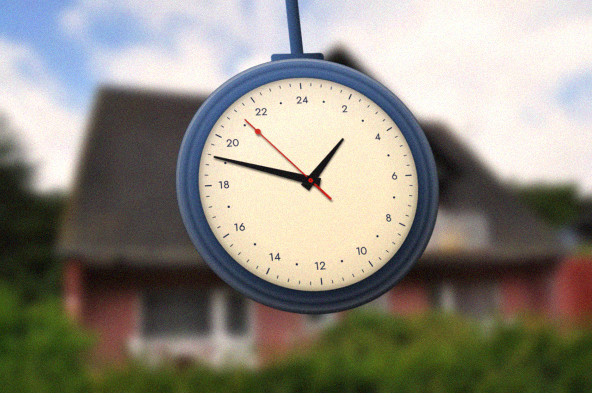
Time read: 2:47:53
